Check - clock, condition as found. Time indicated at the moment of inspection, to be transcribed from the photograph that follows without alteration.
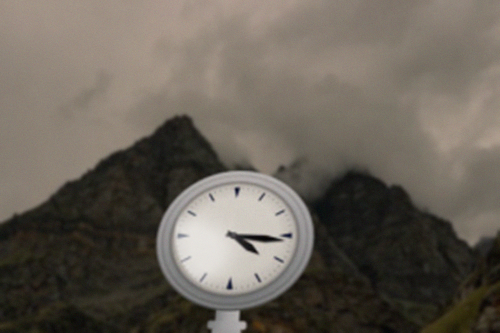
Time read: 4:16
